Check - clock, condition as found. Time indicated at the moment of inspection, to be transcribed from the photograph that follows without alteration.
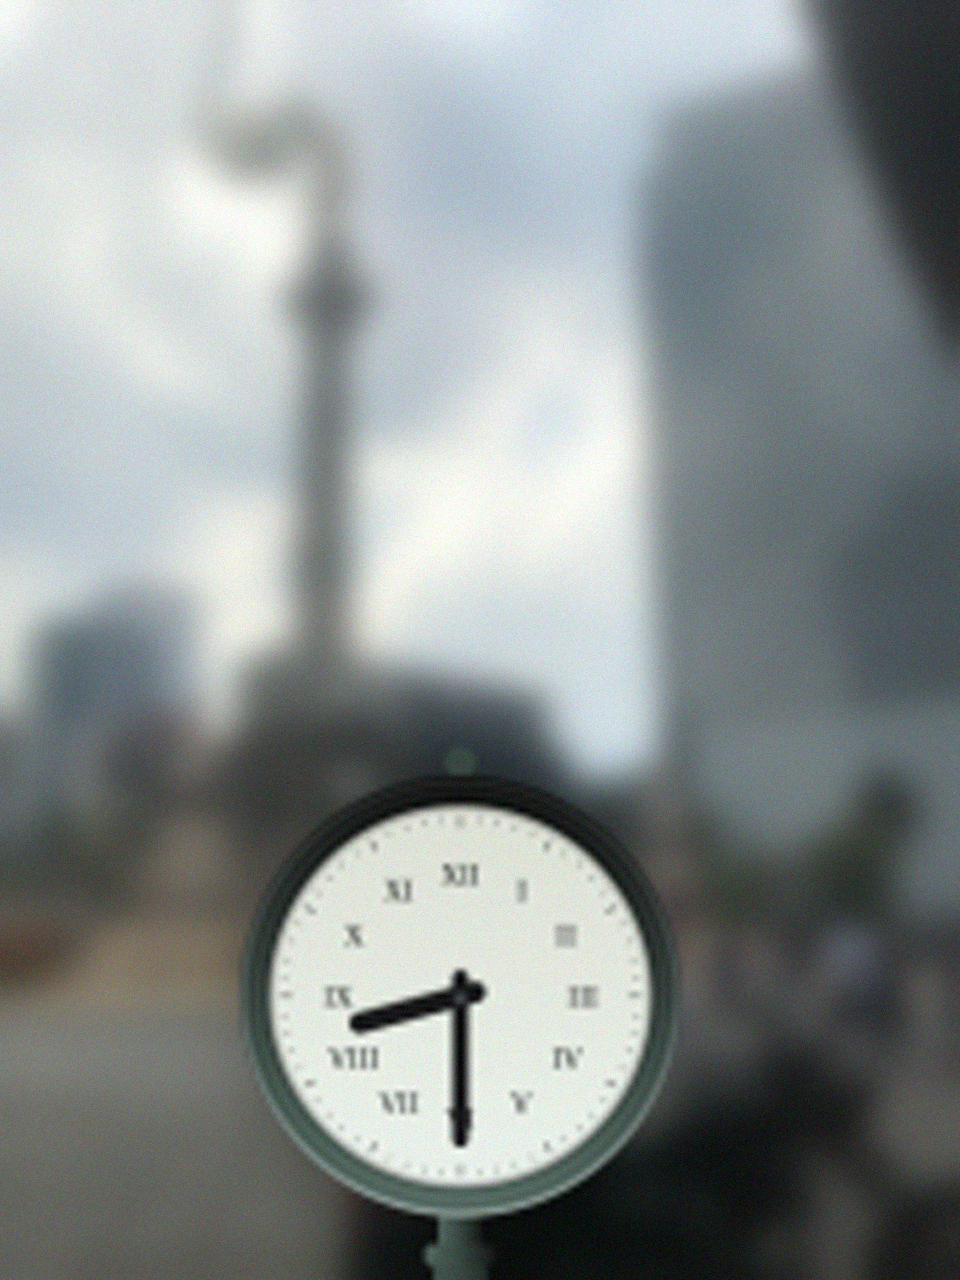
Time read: 8:30
